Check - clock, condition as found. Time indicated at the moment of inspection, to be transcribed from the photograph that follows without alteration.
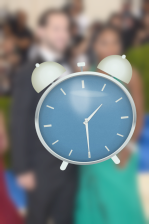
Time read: 1:30
